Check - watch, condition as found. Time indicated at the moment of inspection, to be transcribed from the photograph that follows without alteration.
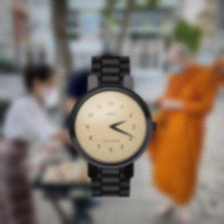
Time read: 2:19
